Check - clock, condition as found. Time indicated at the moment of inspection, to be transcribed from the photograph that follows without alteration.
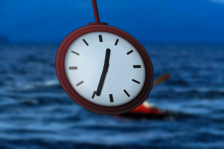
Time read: 12:34
